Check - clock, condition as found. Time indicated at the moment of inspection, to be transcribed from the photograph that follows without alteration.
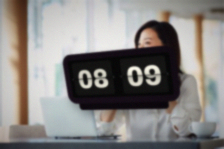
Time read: 8:09
